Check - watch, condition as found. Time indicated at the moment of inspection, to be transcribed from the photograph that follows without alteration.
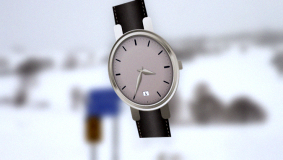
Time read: 3:35
